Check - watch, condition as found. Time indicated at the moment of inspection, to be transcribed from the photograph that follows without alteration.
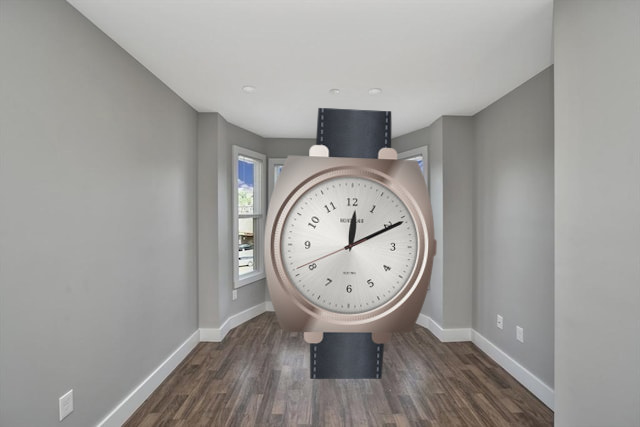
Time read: 12:10:41
